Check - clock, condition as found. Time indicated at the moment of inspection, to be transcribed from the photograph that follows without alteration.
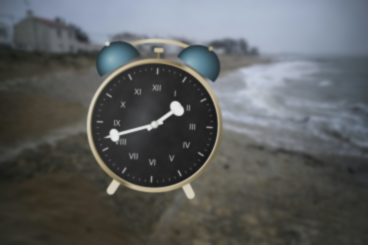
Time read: 1:42
